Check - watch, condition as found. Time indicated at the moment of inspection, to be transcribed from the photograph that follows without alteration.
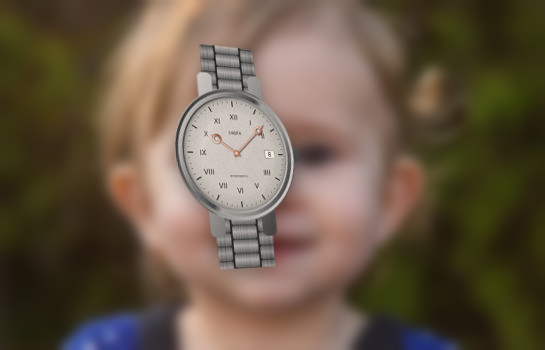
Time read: 10:08
